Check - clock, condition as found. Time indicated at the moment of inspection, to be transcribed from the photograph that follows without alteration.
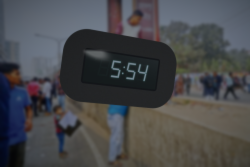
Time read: 5:54
